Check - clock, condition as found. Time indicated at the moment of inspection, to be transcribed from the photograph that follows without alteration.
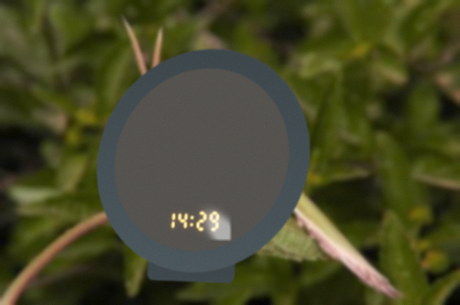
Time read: 14:29
